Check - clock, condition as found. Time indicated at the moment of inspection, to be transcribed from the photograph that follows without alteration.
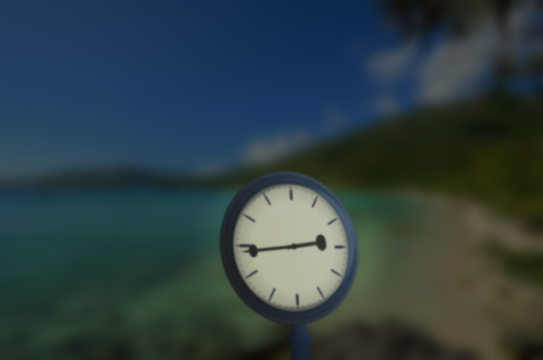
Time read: 2:44
